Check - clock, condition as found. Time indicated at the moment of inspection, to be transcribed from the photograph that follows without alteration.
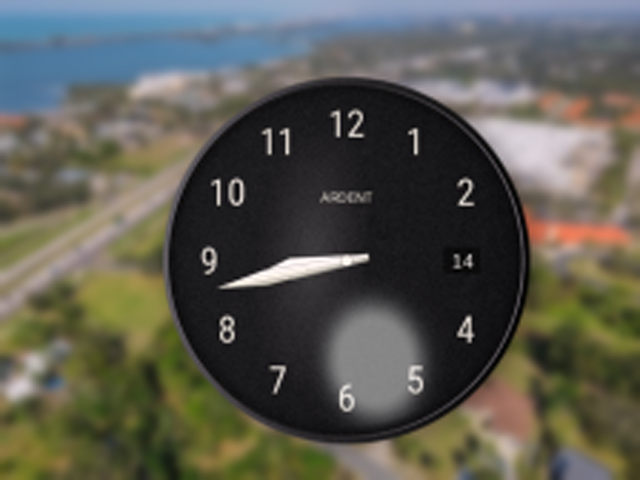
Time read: 8:43
